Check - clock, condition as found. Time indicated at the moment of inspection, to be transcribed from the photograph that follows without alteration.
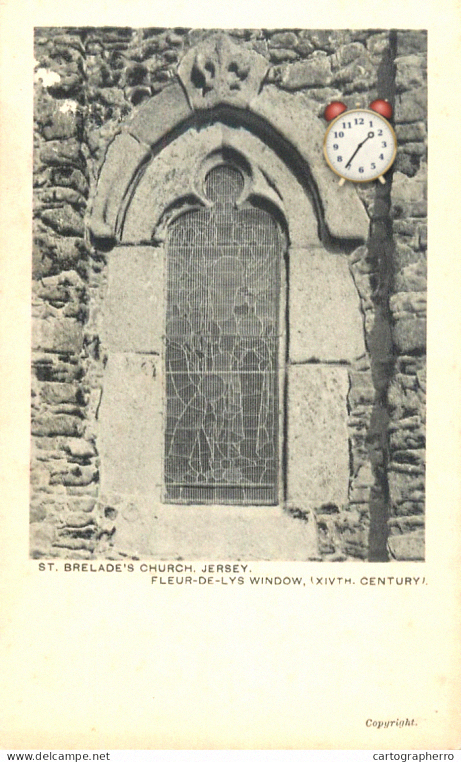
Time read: 1:36
